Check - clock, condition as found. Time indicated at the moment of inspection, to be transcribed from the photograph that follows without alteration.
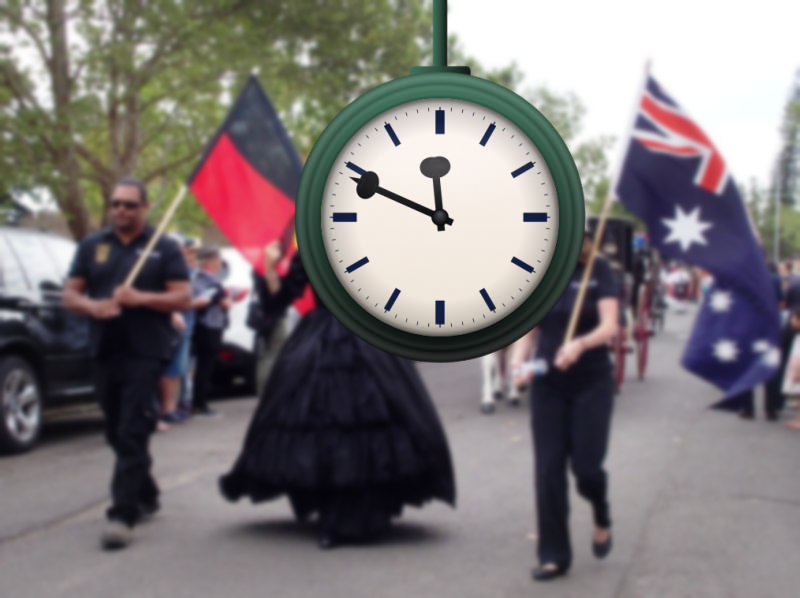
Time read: 11:49
